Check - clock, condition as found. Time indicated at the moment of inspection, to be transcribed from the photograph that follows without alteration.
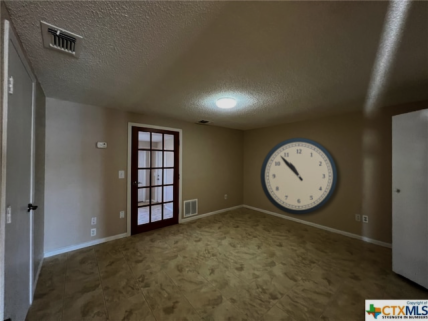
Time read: 10:53
